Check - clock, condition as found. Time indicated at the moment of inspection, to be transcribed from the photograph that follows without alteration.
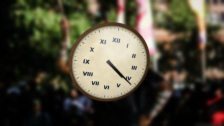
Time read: 4:21
